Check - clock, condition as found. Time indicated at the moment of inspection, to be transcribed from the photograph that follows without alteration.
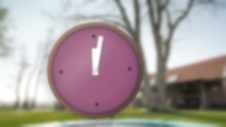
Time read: 12:02
